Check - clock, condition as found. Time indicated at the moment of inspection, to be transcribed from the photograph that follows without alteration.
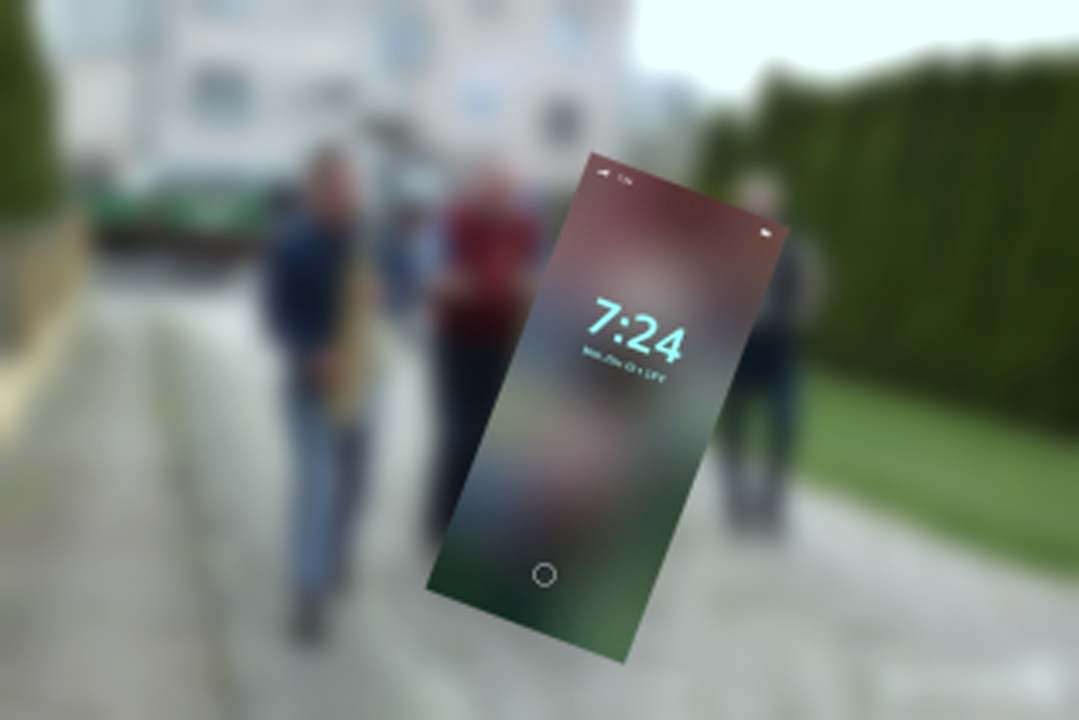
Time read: 7:24
